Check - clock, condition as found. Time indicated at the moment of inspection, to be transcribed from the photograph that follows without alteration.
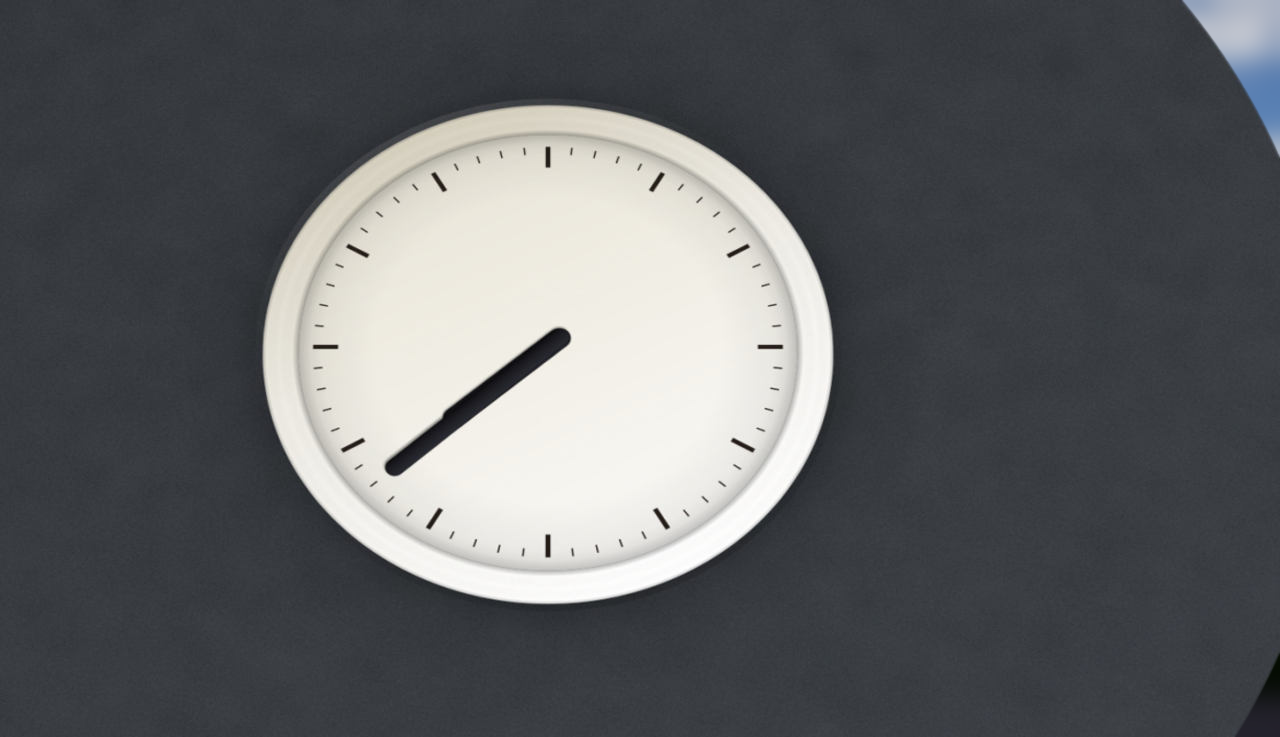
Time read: 7:38
